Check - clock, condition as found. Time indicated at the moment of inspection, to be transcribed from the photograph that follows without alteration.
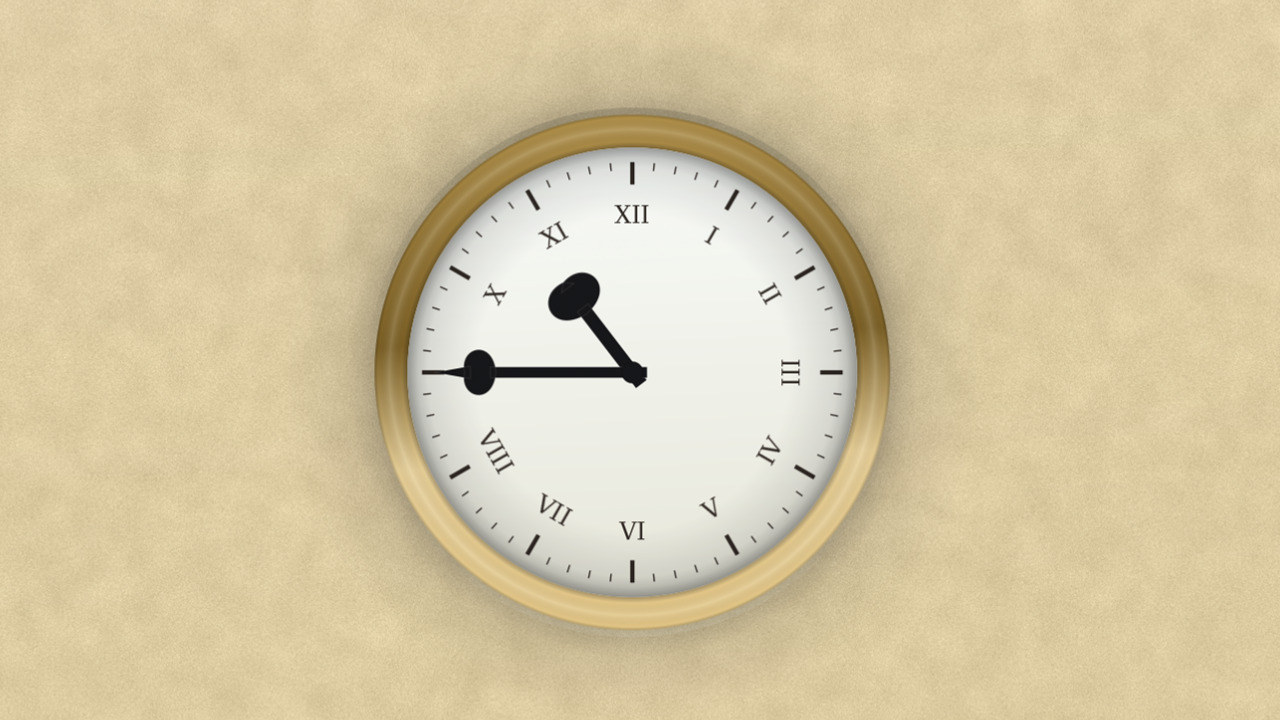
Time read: 10:45
